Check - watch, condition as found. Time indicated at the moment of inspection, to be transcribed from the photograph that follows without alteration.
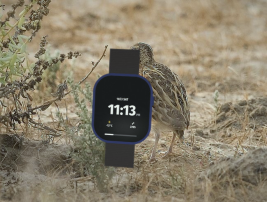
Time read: 11:13
